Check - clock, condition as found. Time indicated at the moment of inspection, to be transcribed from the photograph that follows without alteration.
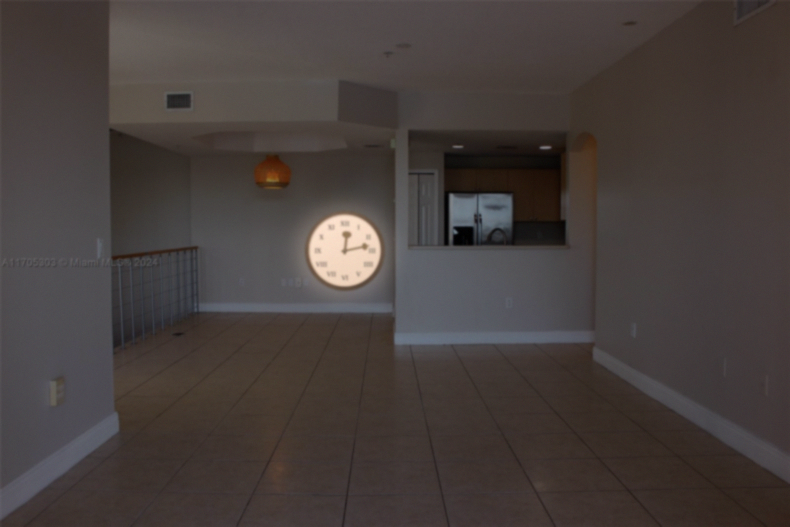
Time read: 12:13
